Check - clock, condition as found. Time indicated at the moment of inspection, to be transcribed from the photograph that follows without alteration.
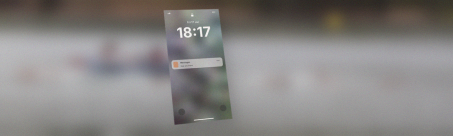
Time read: 18:17
